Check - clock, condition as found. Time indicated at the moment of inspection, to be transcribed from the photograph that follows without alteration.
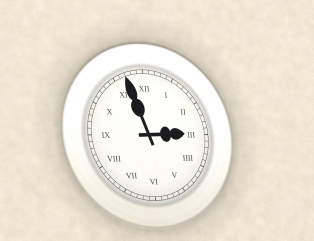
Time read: 2:57
